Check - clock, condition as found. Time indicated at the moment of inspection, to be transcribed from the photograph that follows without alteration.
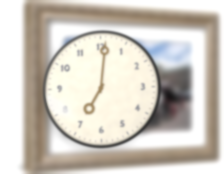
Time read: 7:01
